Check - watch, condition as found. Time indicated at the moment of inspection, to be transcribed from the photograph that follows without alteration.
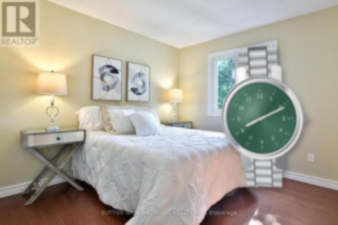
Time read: 8:11
